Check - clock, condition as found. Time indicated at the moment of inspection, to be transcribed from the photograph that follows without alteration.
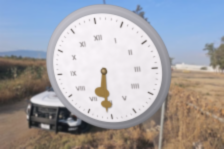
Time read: 6:31
